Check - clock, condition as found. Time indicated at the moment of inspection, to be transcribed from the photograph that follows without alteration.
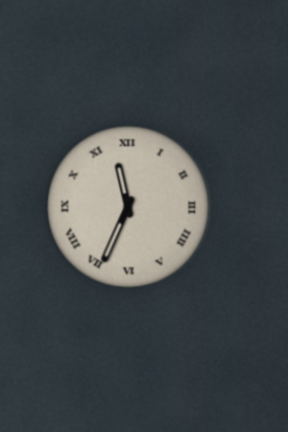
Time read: 11:34
